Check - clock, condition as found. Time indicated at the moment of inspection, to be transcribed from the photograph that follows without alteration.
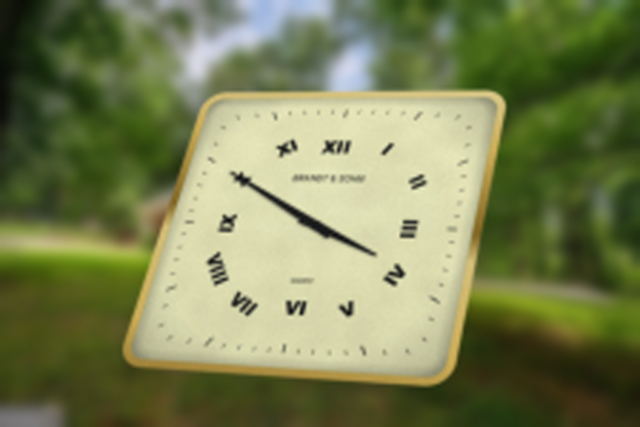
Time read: 3:50
